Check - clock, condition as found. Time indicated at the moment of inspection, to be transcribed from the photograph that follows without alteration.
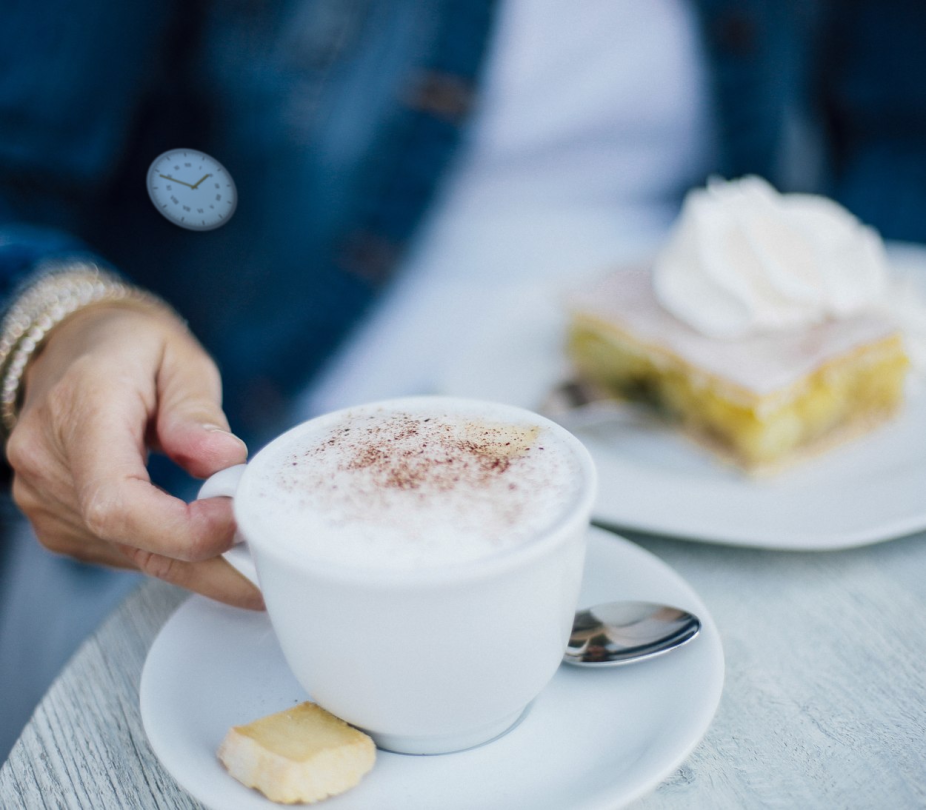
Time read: 1:49
